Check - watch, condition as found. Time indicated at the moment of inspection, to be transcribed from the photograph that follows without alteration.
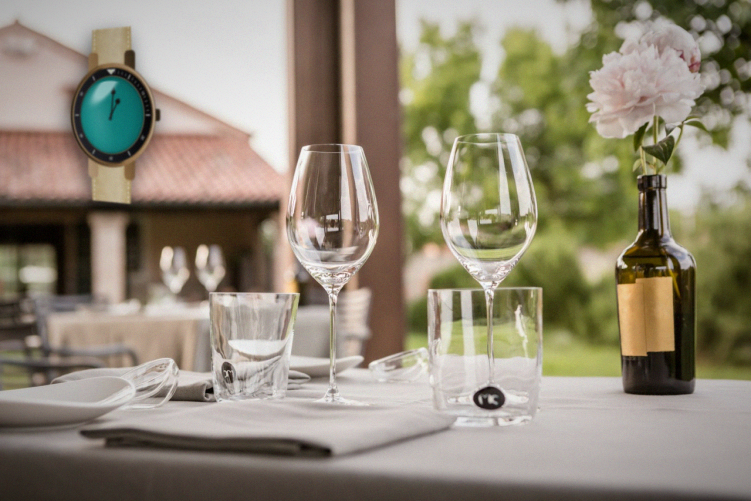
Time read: 1:01
